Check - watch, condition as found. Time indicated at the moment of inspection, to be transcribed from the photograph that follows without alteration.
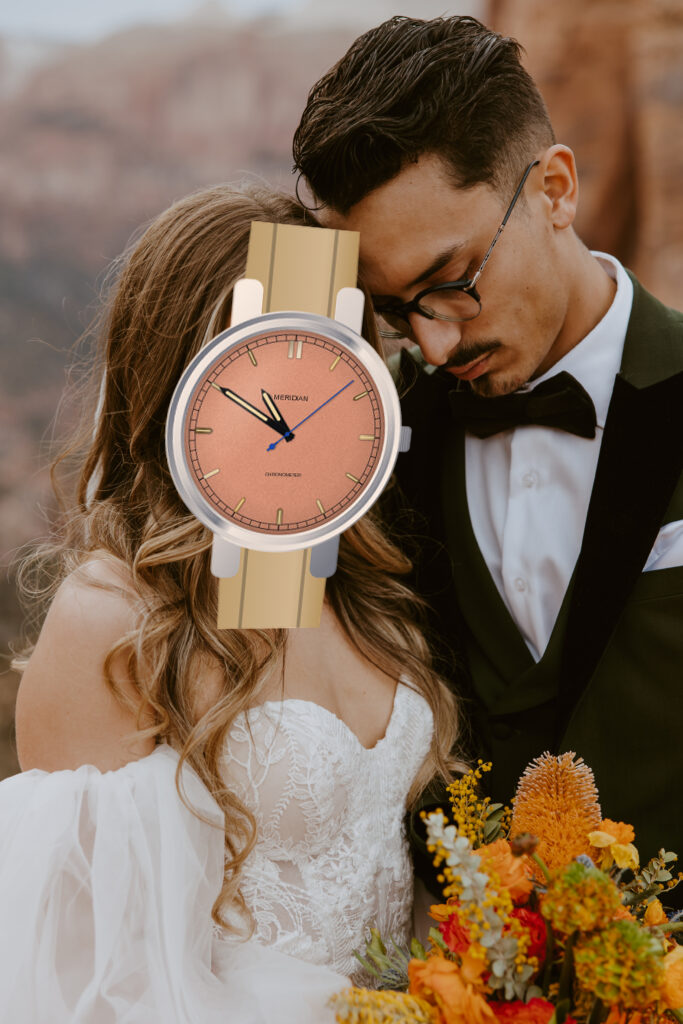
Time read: 10:50:08
